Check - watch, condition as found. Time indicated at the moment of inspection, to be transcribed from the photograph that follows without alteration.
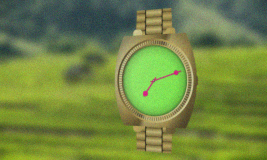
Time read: 7:12
